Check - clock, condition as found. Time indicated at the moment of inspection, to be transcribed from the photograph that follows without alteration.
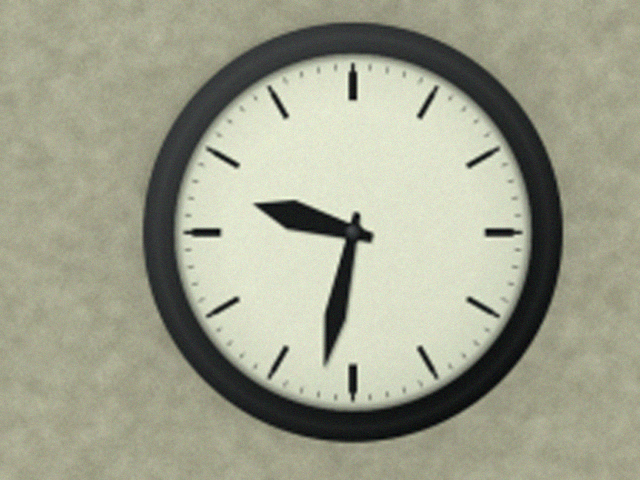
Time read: 9:32
